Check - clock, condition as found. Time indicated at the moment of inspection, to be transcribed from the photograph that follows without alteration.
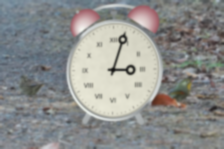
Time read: 3:03
